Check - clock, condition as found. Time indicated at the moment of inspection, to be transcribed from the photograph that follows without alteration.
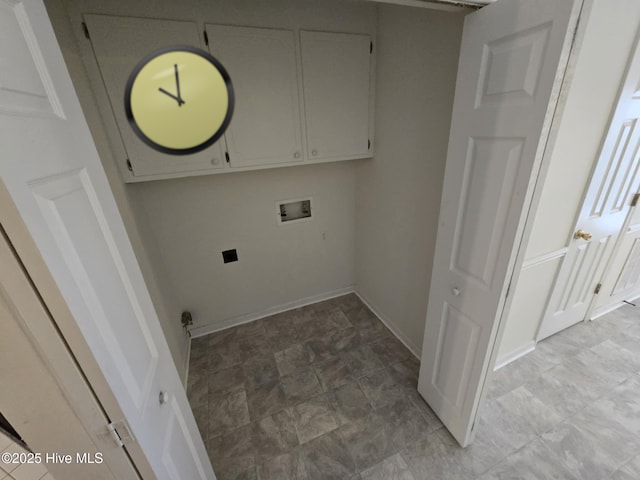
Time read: 9:59
